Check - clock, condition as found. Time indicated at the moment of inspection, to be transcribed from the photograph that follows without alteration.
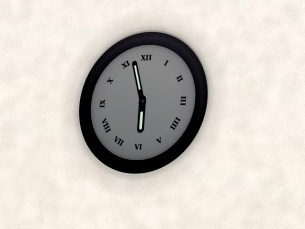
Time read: 5:57
